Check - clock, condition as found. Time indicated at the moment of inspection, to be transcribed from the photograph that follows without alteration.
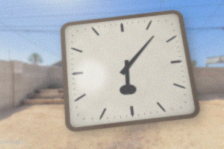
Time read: 6:07
